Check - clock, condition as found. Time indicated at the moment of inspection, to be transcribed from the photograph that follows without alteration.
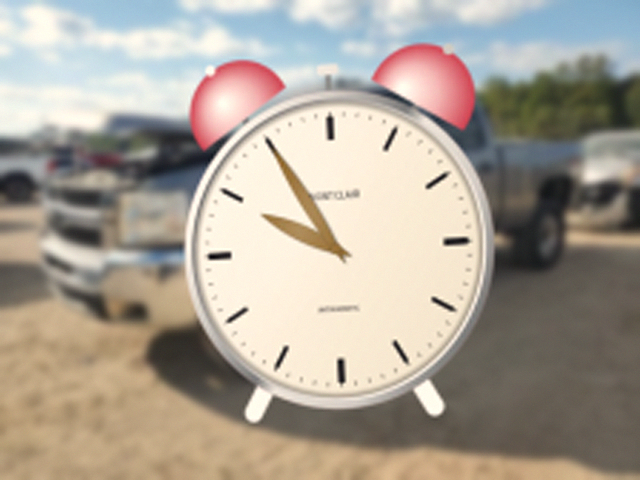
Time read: 9:55
